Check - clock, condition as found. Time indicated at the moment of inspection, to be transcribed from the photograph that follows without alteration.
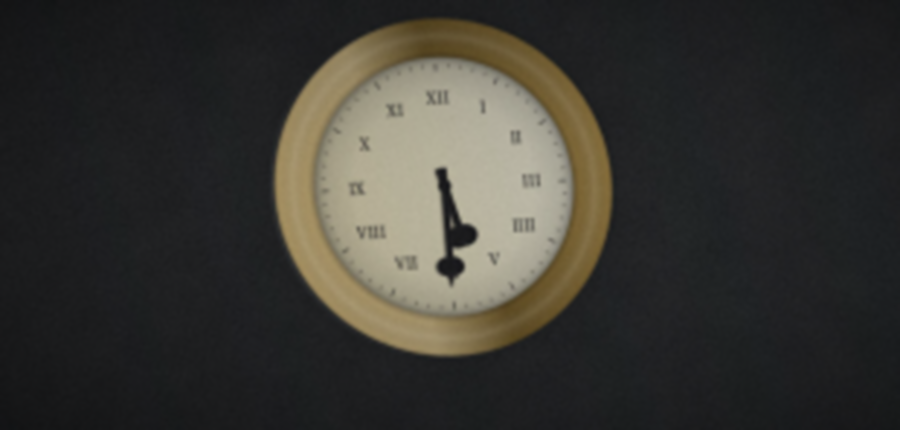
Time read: 5:30
